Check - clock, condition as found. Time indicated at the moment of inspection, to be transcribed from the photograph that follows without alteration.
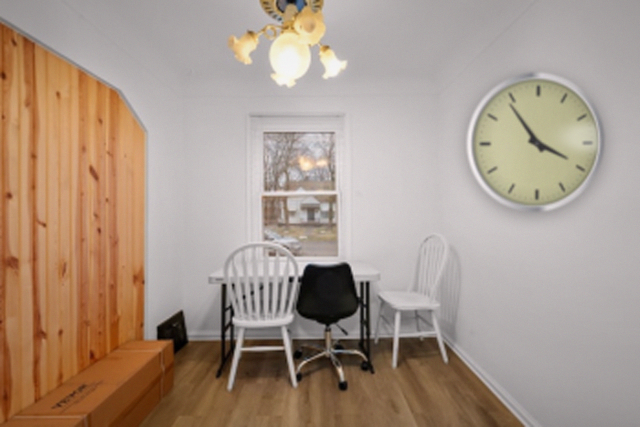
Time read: 3:54
